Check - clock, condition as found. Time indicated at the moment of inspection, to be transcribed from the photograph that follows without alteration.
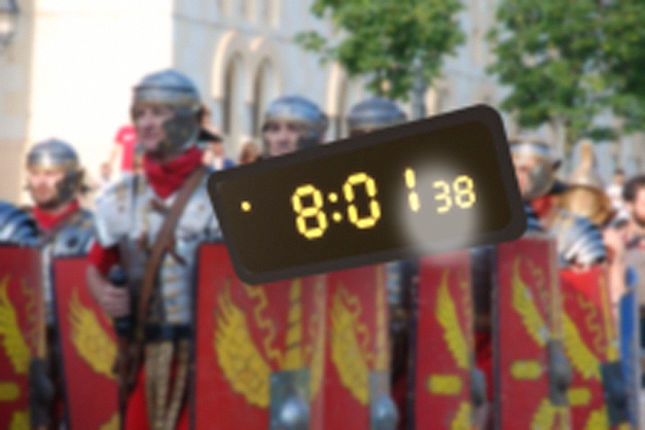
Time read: 8:01:38
